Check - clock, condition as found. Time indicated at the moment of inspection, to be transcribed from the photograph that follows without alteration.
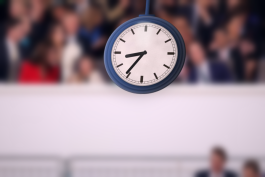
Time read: 8:36
